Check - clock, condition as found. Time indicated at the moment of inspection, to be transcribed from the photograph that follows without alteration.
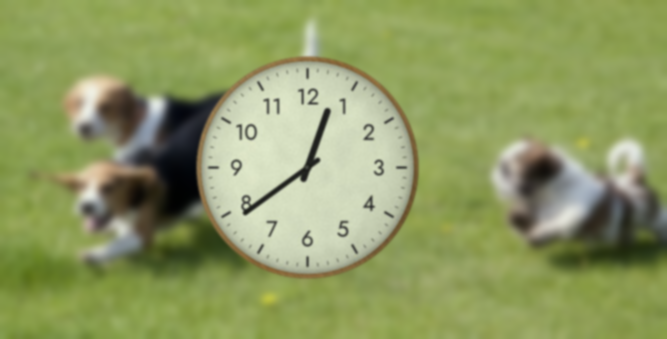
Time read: 12:39
